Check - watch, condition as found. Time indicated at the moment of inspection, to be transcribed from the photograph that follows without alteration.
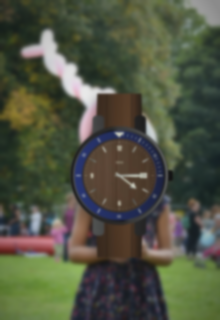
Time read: 4:15
